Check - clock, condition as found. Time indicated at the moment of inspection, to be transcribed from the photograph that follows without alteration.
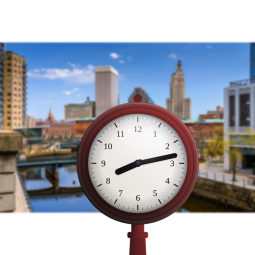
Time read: 8:13
